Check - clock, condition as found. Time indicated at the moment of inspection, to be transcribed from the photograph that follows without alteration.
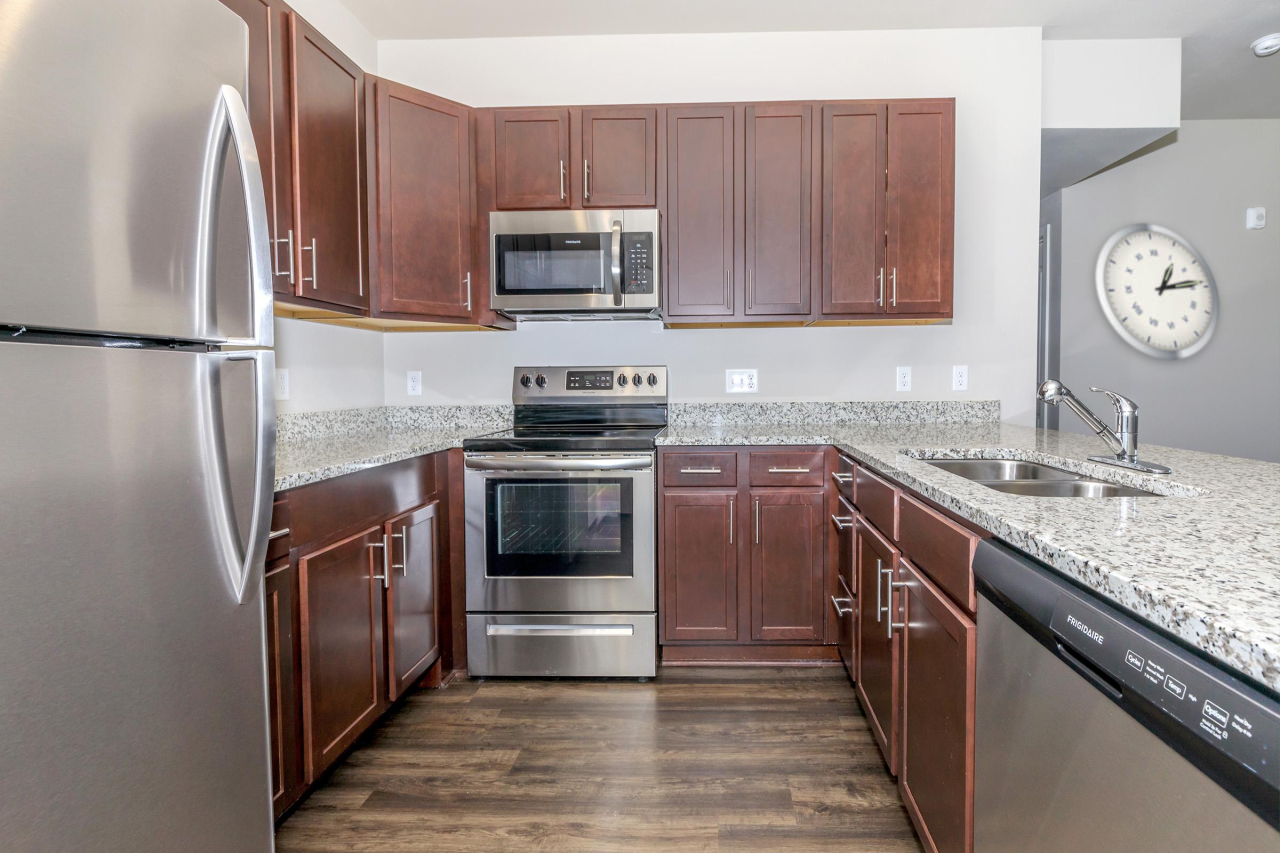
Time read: 1:14
